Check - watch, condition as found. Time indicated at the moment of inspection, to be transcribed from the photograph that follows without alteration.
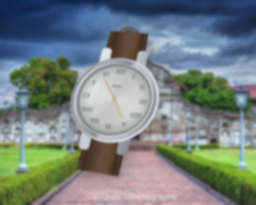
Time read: 4:54
